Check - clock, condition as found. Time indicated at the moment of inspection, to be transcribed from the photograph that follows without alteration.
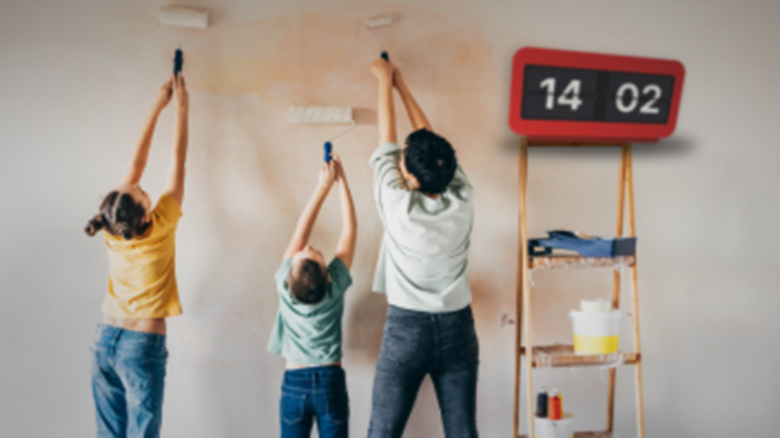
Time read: 14:02
